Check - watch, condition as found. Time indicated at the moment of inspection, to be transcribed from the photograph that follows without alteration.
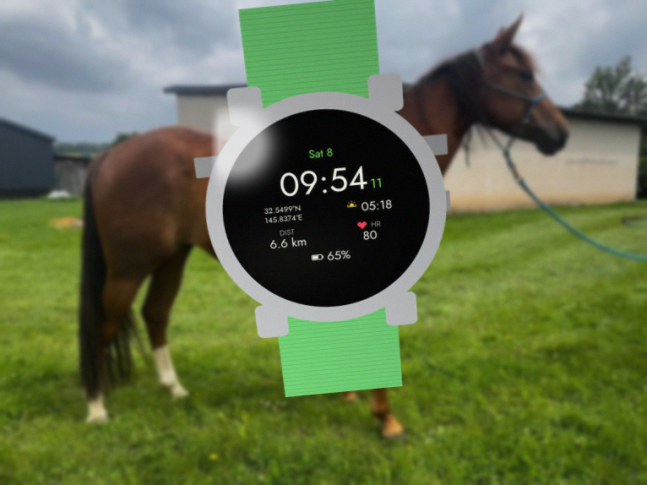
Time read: 9:54:11
